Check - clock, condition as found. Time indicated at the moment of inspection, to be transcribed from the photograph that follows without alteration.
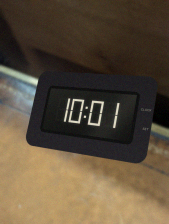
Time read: 10:01
